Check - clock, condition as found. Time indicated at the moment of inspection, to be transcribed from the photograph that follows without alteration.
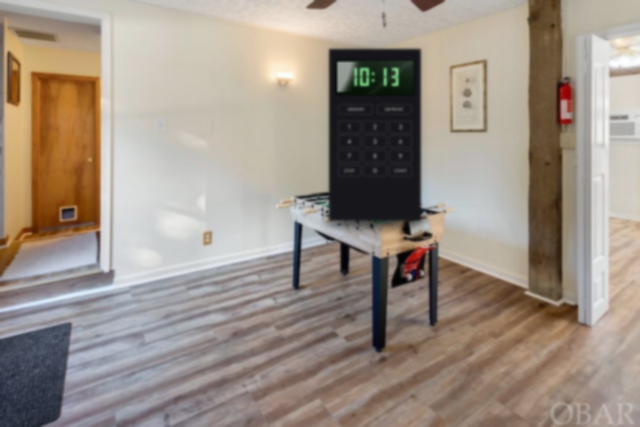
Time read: 10:13
